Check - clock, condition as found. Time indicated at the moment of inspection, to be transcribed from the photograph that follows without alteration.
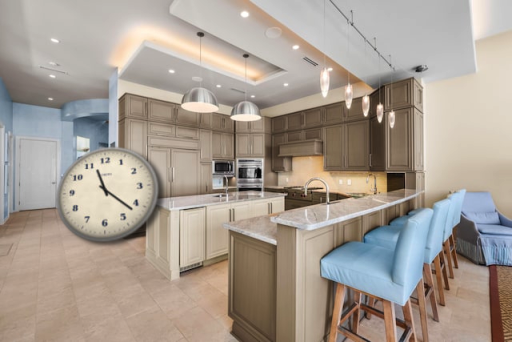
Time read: 11:22
